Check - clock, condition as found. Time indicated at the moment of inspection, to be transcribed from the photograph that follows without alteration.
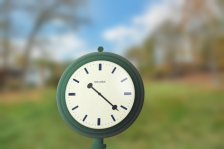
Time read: 10:22
